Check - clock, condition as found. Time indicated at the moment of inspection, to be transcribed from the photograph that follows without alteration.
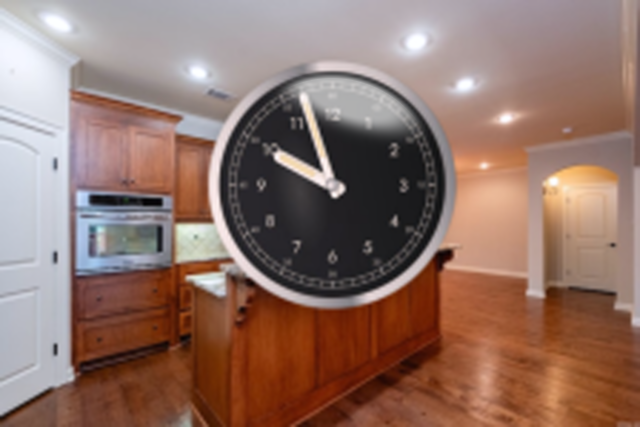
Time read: 9:57
